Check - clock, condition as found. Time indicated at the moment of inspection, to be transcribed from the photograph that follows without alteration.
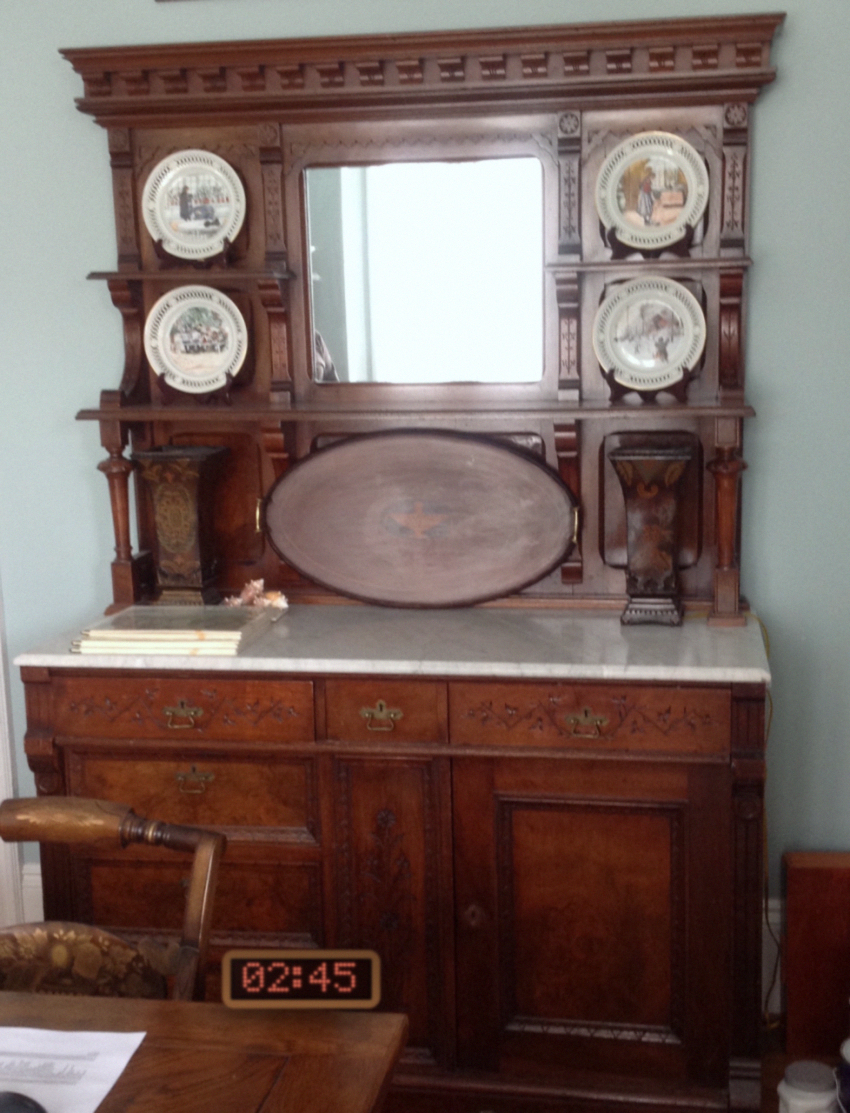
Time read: 2:45
